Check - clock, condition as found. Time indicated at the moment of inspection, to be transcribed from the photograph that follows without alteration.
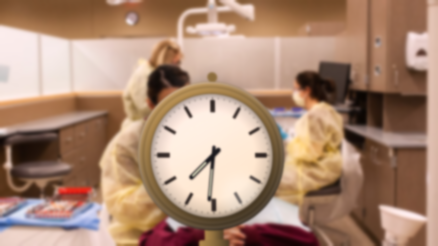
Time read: 7:31
